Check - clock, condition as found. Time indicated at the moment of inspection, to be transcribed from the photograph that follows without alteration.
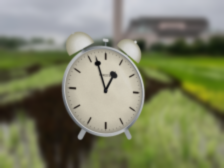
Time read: 12:57
